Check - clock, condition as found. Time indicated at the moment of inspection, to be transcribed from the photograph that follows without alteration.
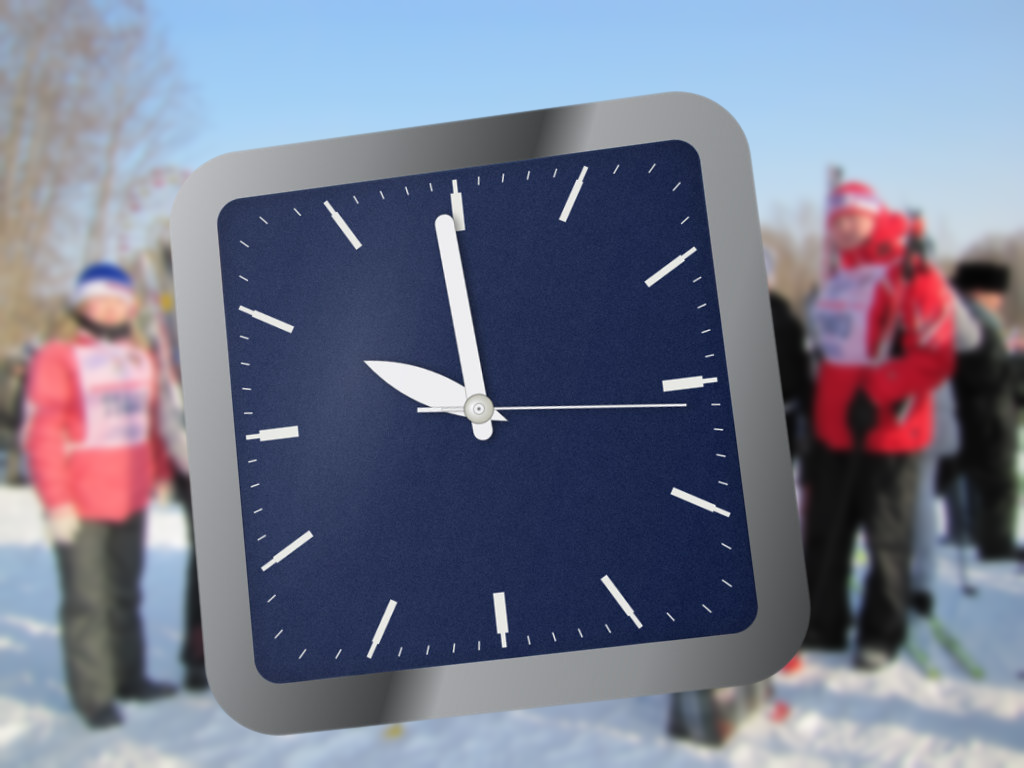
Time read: 9:59:16
